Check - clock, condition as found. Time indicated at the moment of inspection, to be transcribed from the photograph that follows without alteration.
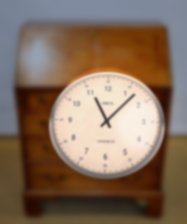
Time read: 11:07
